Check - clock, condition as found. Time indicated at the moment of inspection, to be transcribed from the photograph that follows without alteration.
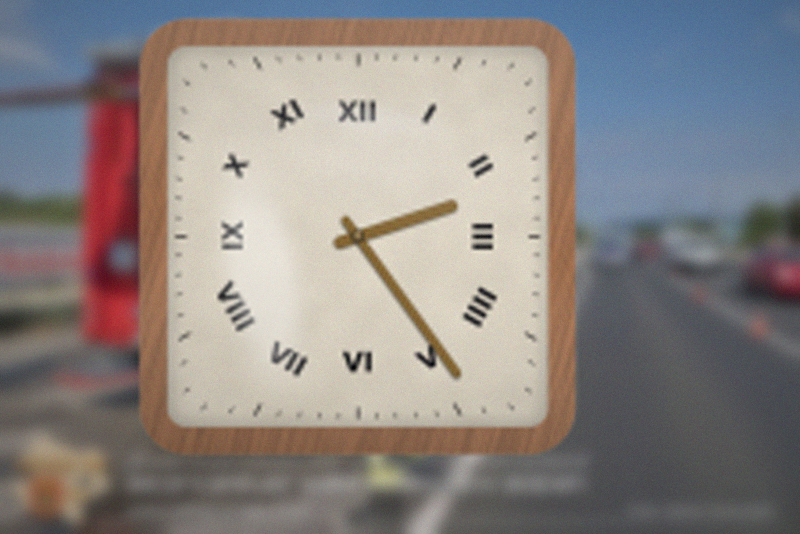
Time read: 2:24
